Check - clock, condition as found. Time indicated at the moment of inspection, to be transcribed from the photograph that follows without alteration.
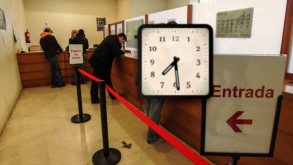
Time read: 7:29
